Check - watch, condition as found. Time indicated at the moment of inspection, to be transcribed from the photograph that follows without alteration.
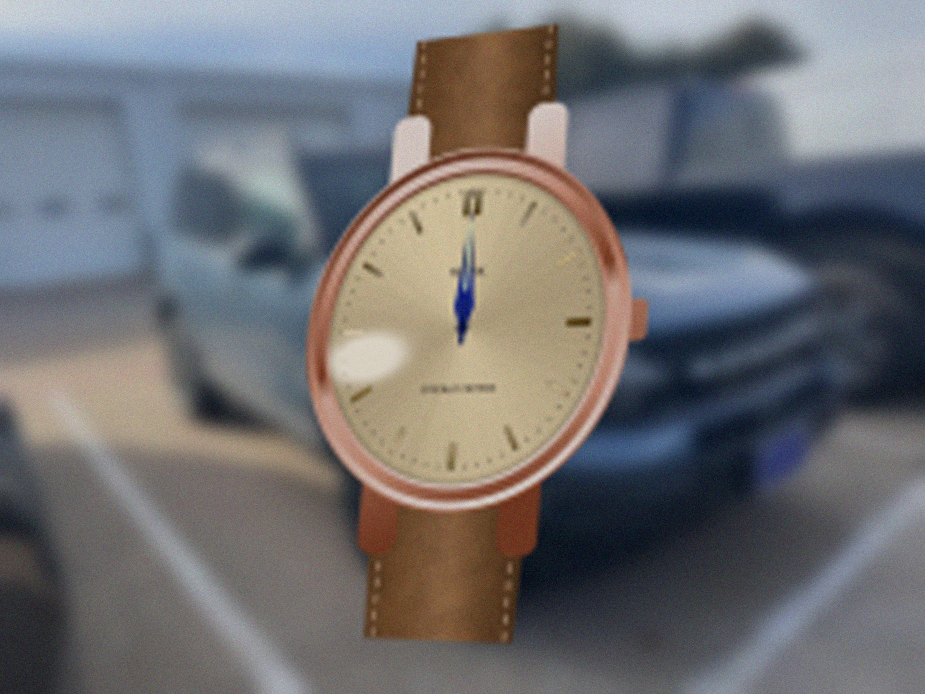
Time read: 12:00
